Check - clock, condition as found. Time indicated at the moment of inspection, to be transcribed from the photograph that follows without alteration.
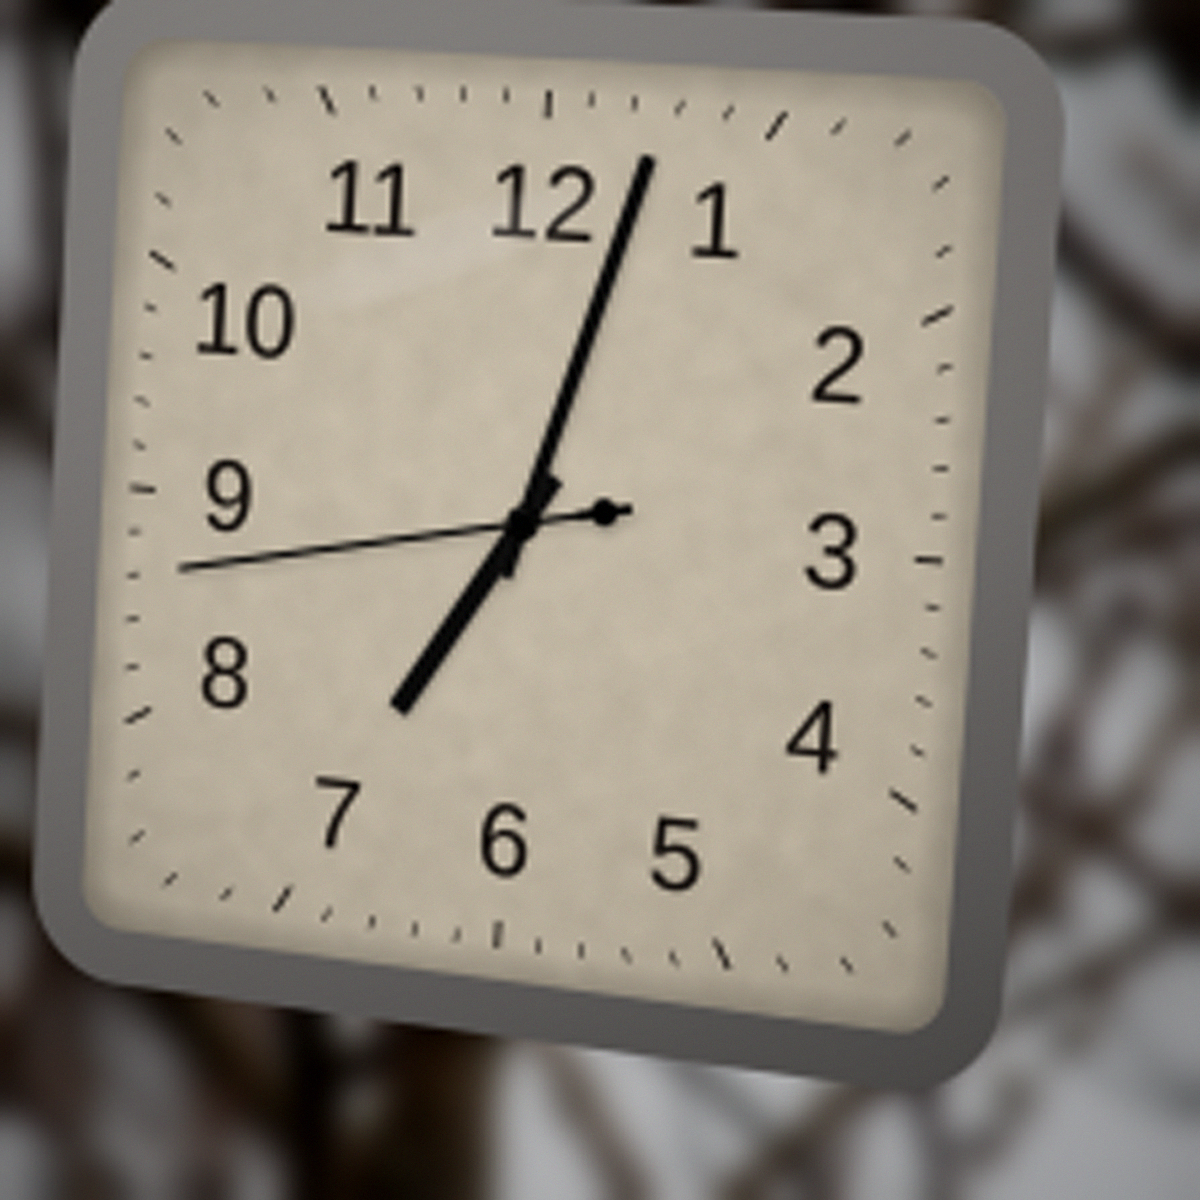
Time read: 7:02:43
